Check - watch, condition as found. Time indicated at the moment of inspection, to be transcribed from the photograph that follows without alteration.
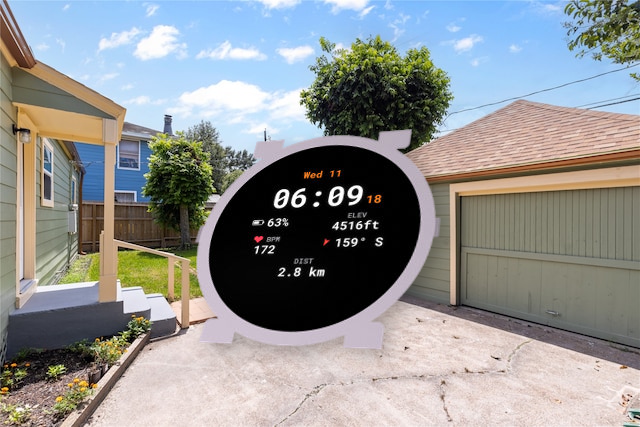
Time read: 6:09:18
